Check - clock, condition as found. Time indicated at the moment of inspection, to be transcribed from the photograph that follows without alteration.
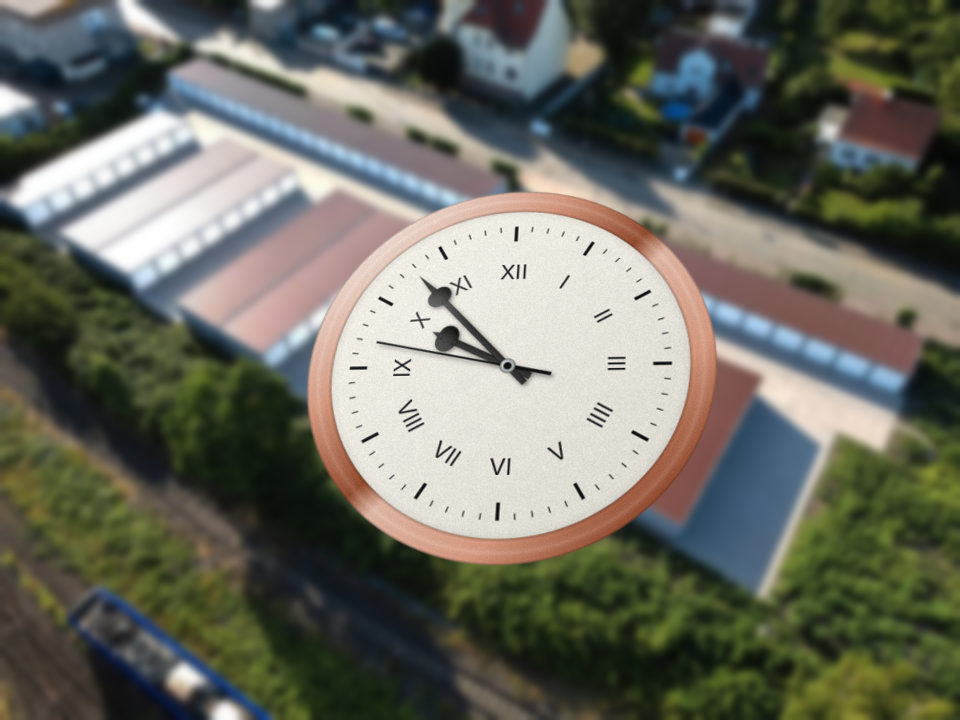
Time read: 9:52:47
